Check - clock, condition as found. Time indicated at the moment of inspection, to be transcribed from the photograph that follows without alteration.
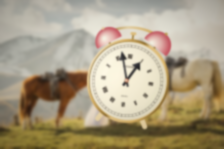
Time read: 12:57
